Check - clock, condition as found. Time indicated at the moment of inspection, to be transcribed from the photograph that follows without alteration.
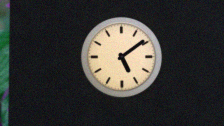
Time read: 5:09
